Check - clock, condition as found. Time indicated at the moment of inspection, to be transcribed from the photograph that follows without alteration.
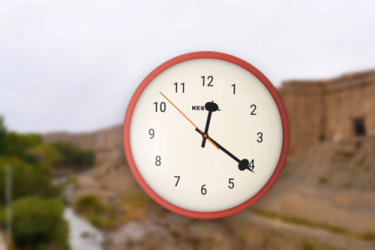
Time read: 12:20:52
